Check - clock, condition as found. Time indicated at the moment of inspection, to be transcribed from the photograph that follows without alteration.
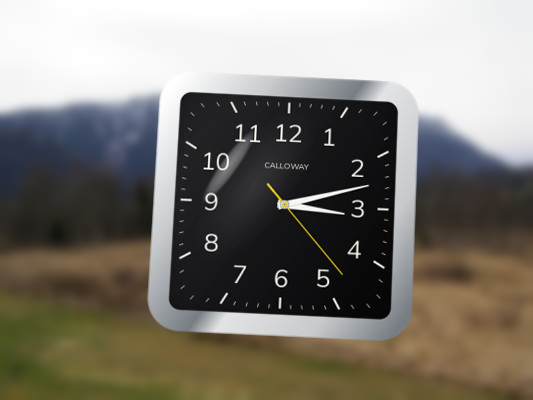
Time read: 3:12:23
